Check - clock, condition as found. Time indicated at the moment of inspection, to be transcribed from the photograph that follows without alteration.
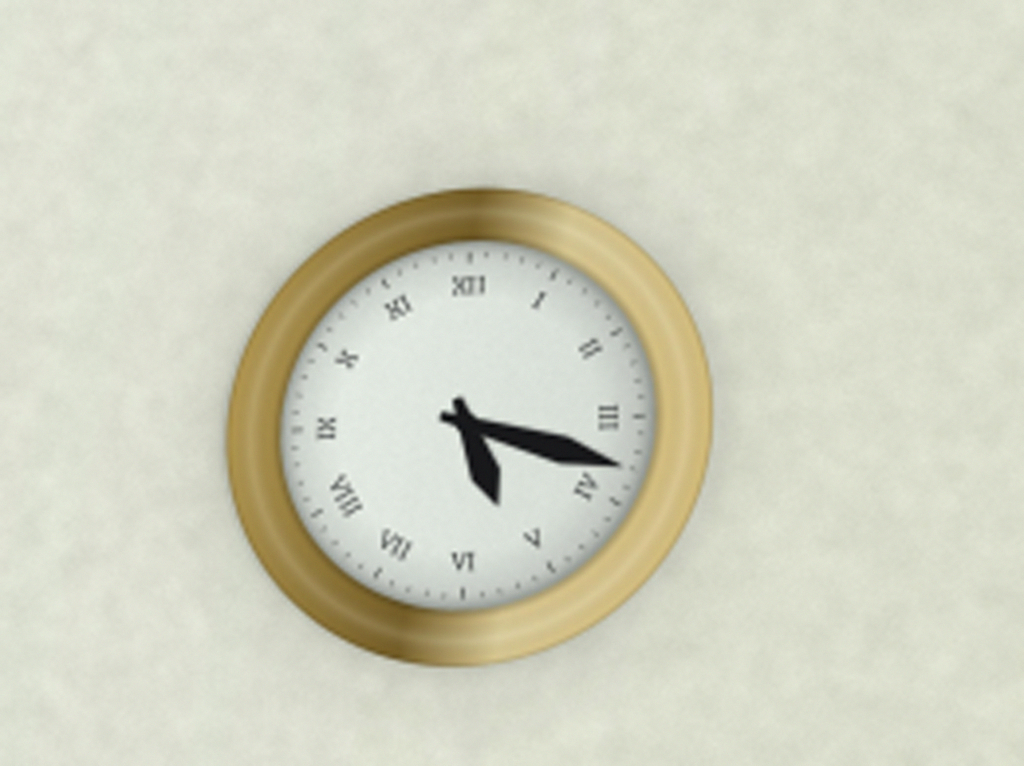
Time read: 5:18
